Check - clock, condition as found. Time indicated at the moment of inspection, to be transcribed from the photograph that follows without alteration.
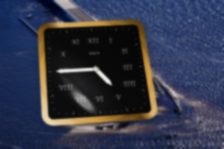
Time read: 4:45
